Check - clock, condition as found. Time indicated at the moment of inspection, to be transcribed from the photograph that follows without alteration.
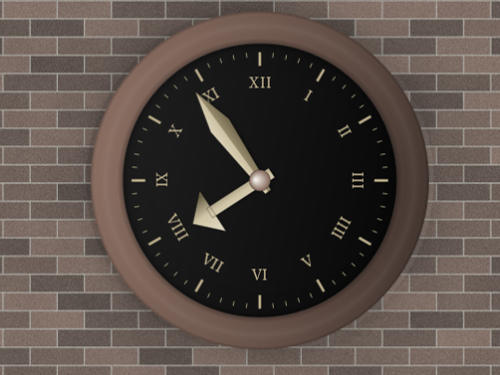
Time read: 7:54
